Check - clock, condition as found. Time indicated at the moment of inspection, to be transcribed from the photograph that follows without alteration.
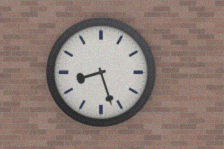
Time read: 8:27
